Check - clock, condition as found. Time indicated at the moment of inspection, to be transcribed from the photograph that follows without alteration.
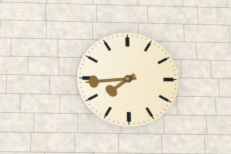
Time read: 7:44
